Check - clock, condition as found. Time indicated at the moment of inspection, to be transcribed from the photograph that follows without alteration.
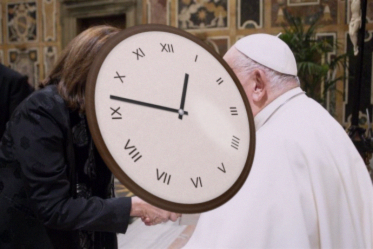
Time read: 12:47
